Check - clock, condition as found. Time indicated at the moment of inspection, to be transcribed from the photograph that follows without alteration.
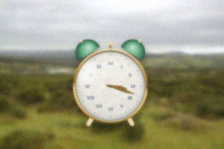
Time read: 3:18
